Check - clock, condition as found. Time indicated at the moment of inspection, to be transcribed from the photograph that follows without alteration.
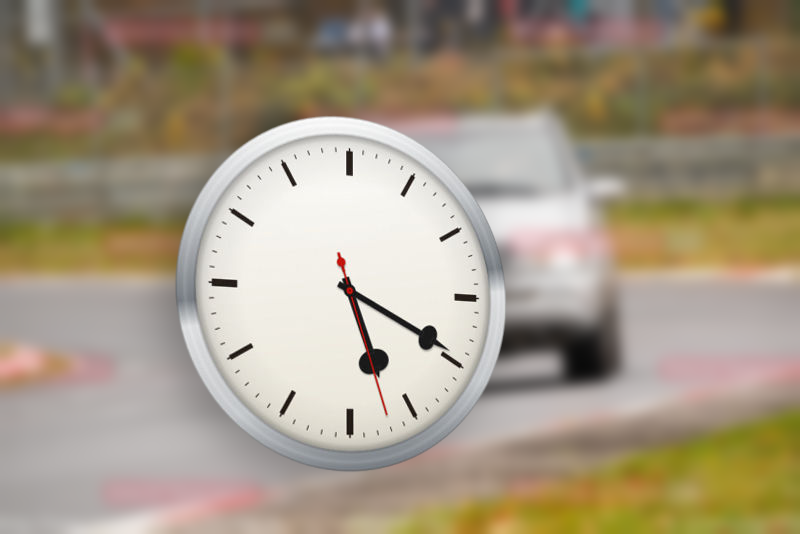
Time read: 5:19:27
